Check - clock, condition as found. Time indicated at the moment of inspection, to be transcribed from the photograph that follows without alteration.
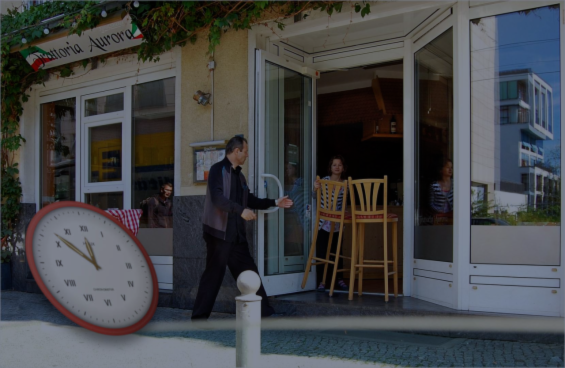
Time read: 11:52
